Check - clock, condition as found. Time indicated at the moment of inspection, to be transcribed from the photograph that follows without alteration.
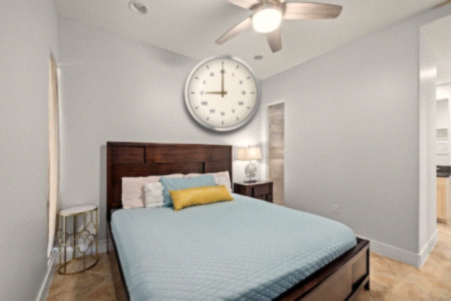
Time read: 9:00
